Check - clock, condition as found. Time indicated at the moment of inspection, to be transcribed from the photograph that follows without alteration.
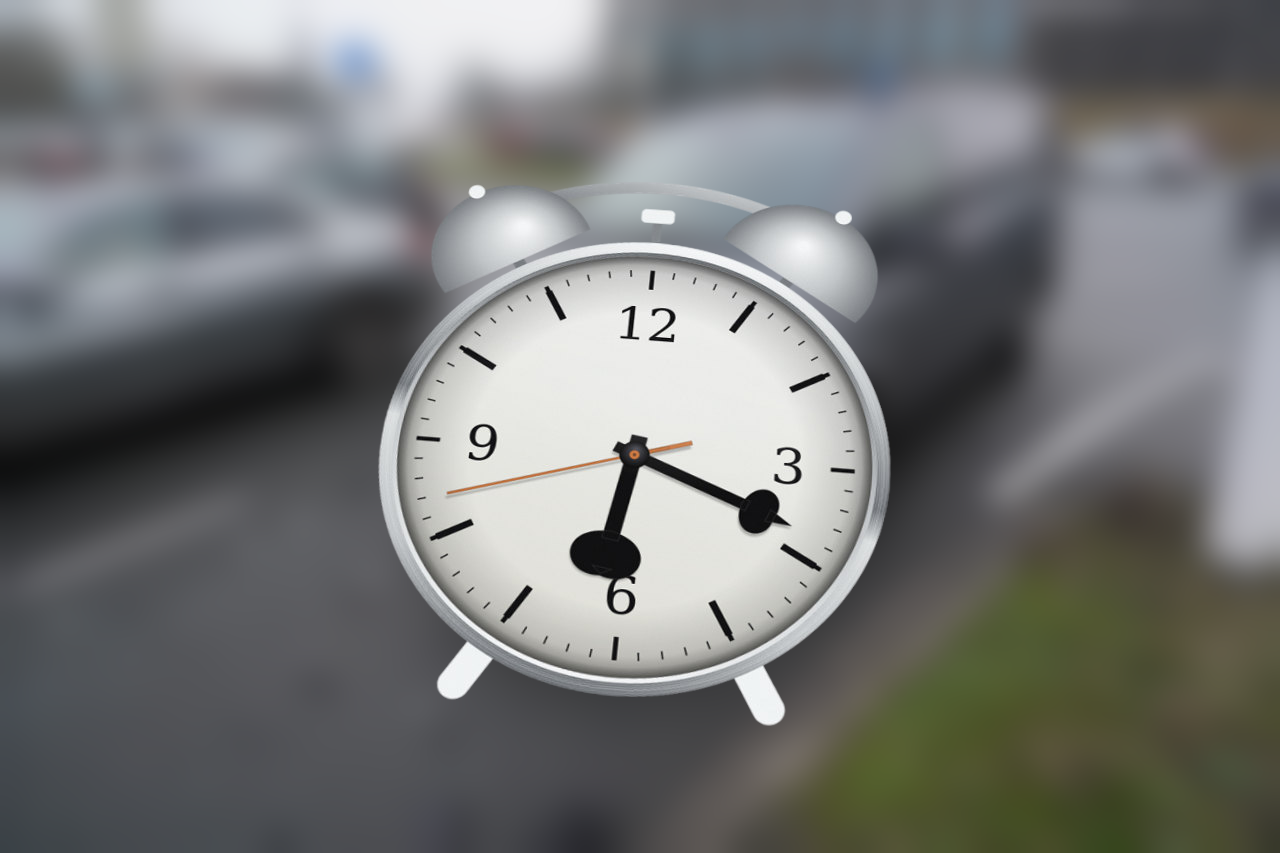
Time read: 6:18:42
